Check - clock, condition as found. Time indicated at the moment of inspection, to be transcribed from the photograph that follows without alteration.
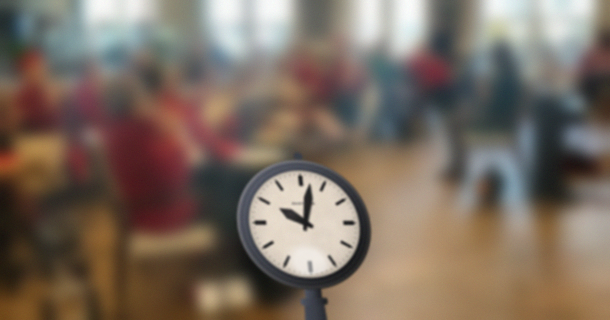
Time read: 10:02
